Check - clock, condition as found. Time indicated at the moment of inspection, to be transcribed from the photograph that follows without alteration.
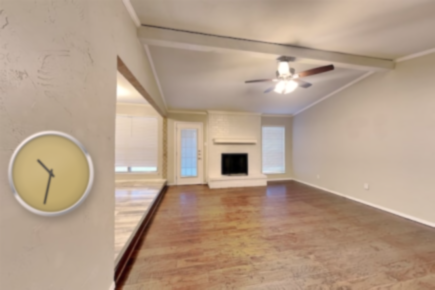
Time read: 10:32
